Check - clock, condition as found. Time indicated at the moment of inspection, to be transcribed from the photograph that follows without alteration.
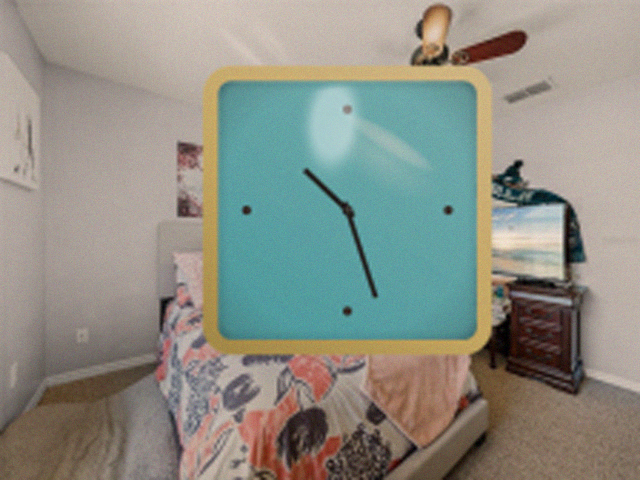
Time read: 10:27
